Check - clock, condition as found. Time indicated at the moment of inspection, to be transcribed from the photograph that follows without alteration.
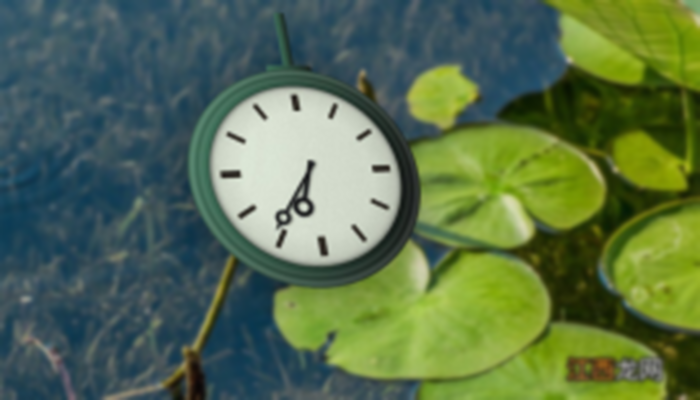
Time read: 6:36
